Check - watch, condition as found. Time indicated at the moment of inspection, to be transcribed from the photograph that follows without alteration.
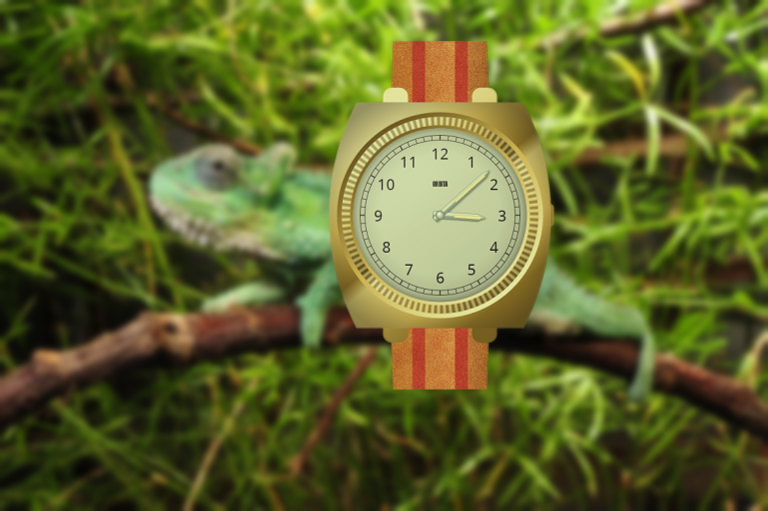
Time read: 3:08
